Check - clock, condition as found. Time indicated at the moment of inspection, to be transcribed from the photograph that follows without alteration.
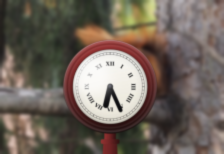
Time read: 6:26
